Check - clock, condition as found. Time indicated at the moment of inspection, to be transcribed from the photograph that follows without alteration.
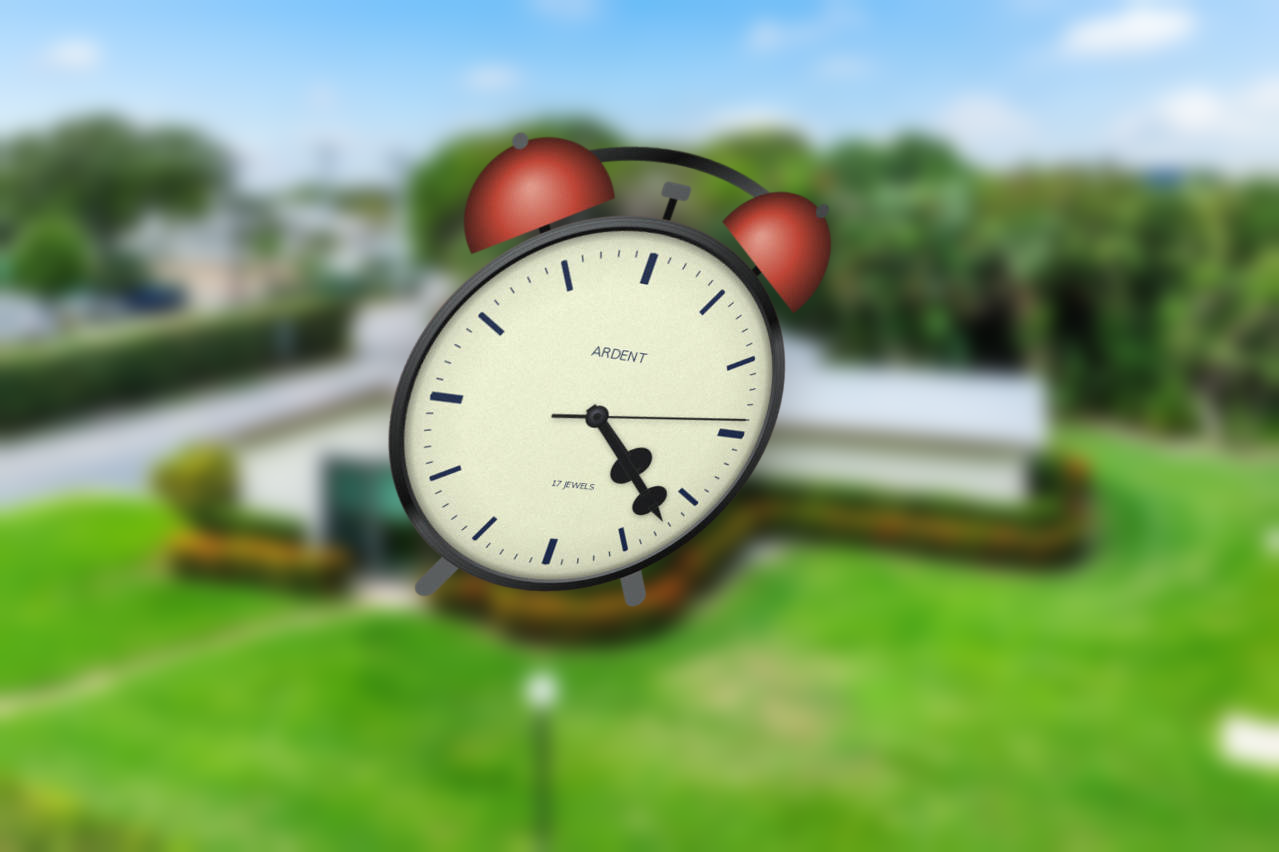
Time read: 4:22:14
